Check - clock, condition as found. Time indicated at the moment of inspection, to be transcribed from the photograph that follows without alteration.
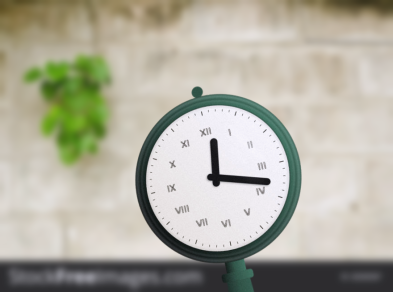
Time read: 12:18
